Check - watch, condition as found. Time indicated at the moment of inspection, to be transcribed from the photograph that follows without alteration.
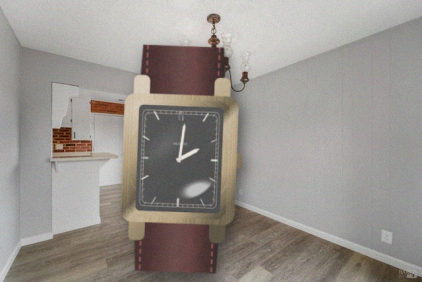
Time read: 2:01
